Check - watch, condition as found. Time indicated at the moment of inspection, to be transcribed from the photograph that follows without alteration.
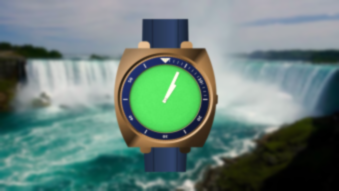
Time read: 1:04
